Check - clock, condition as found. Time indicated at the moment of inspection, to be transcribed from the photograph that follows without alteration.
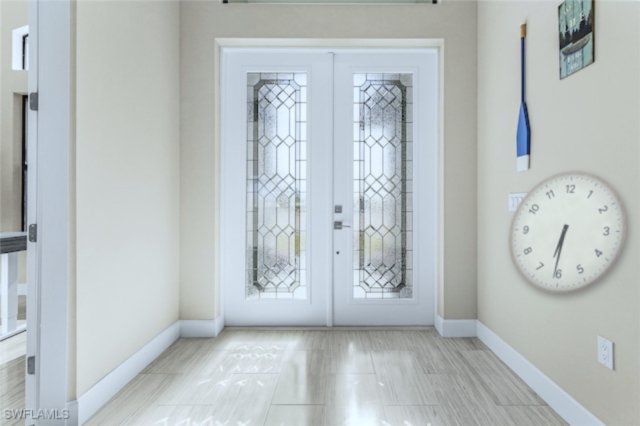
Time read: 6:31
